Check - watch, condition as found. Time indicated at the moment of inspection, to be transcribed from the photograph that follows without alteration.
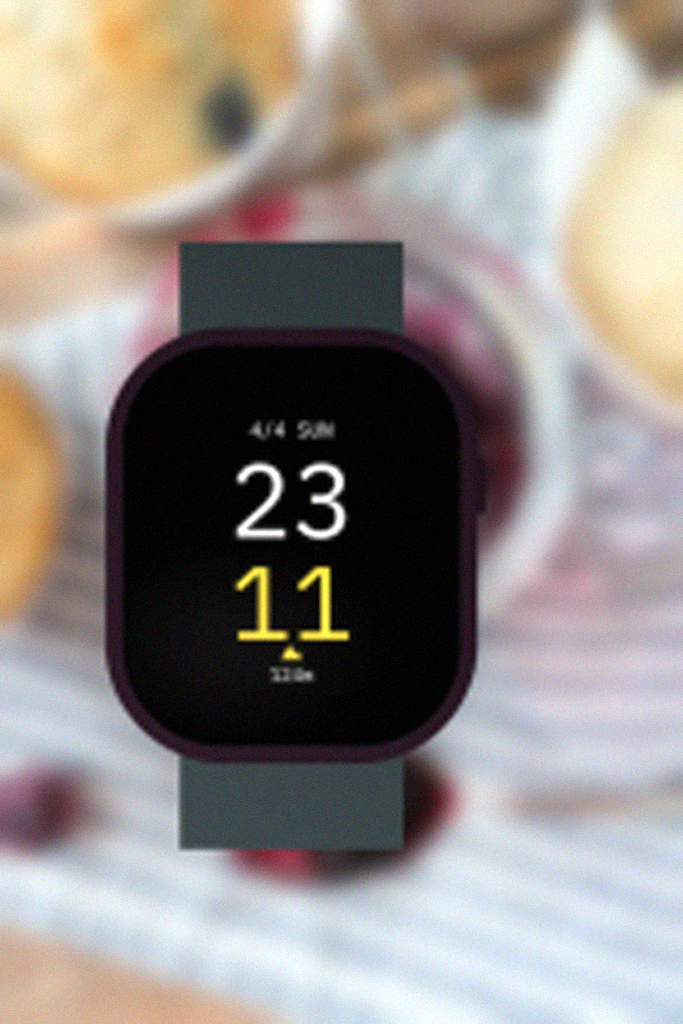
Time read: 23:11
